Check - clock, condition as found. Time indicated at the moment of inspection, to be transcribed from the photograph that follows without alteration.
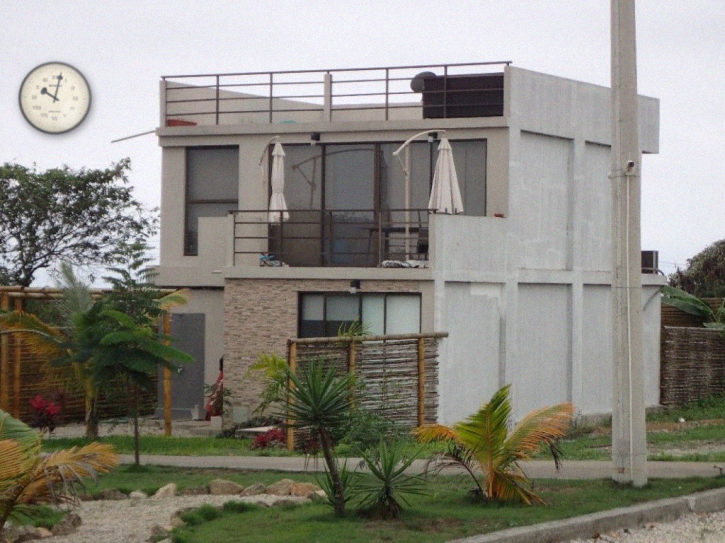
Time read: 10:02
